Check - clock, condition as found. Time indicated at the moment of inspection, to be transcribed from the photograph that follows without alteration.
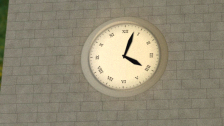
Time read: 4:03
